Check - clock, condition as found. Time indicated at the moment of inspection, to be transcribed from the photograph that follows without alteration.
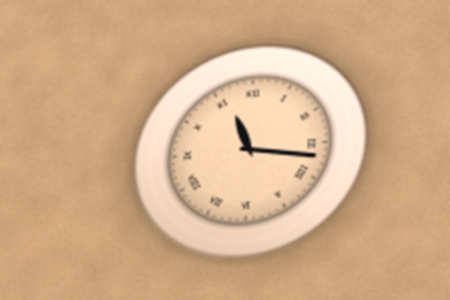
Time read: 11:17
